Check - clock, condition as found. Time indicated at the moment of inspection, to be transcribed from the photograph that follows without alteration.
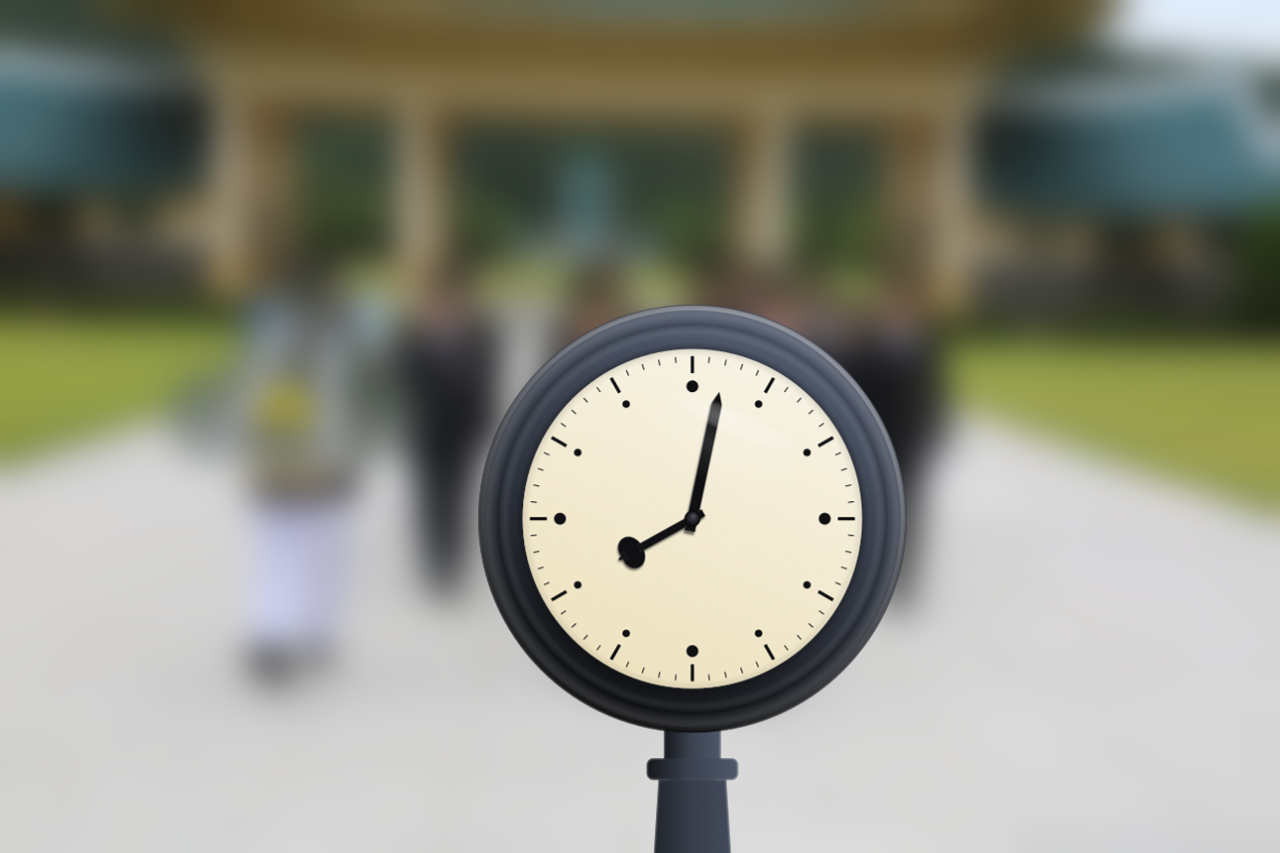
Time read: 8:02
